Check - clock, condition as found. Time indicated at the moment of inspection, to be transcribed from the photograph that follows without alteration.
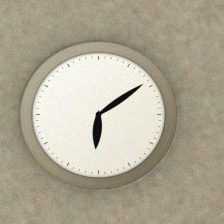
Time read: 6:09
